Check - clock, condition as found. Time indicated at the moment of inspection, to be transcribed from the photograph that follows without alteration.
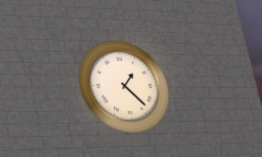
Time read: 1:23
